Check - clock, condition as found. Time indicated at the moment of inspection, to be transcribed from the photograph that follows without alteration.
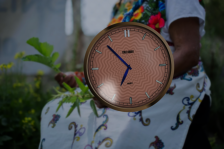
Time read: 6:53
